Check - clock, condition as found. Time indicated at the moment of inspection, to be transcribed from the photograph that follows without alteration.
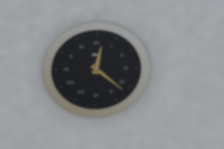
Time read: 12:22
